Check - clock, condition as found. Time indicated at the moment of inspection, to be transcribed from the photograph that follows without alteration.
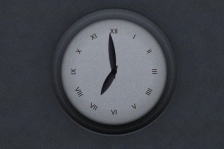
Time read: 6:59
